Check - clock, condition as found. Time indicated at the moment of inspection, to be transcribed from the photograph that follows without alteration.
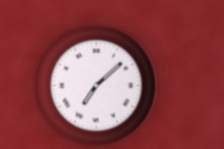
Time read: 7:08
